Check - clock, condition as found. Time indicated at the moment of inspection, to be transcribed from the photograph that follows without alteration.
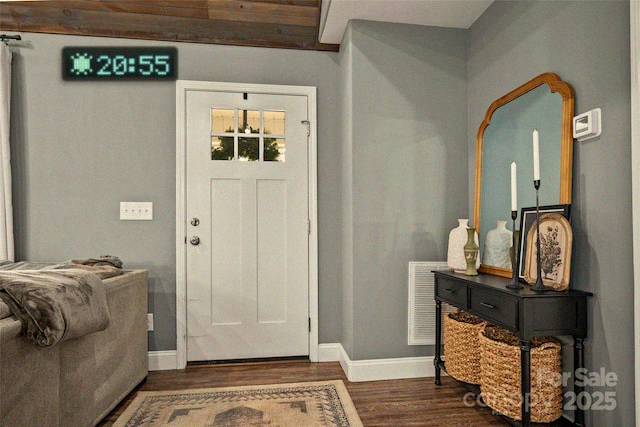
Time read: 20:55
